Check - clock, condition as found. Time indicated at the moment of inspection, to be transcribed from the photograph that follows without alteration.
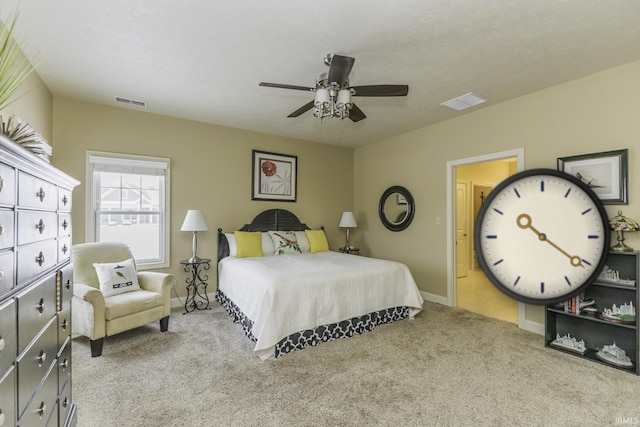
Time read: 10:21
